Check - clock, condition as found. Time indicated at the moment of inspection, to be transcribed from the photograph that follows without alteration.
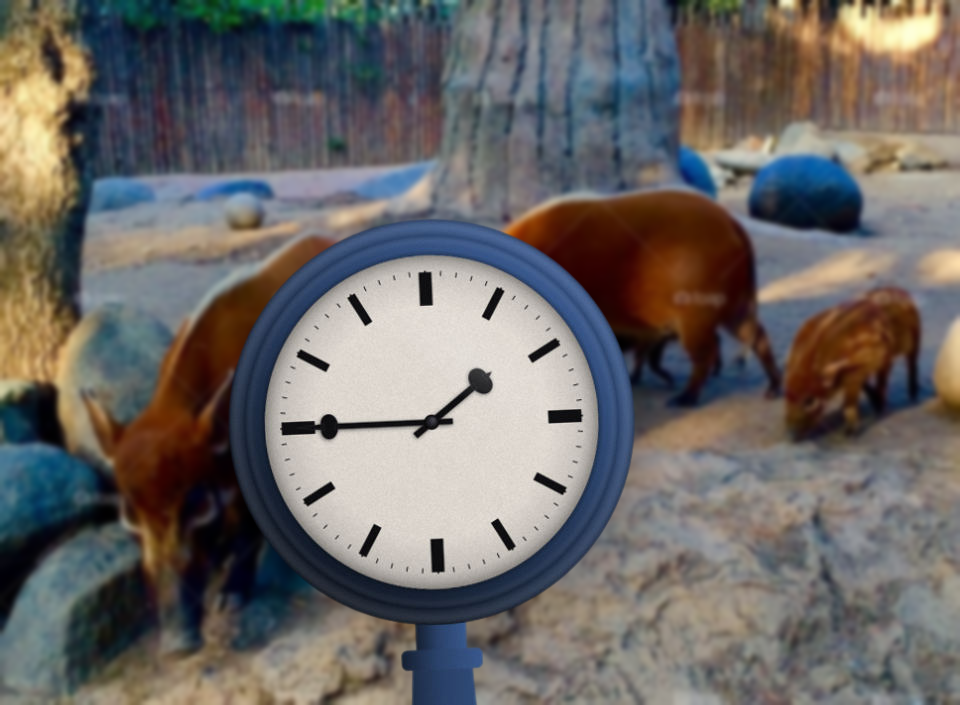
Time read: 1:45
